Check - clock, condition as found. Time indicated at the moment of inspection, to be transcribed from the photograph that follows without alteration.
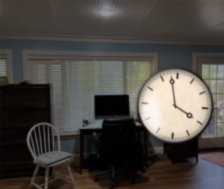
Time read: 3:58
